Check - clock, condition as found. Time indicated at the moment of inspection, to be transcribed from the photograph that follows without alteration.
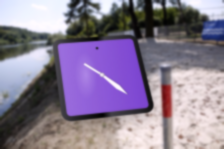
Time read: 10:23
